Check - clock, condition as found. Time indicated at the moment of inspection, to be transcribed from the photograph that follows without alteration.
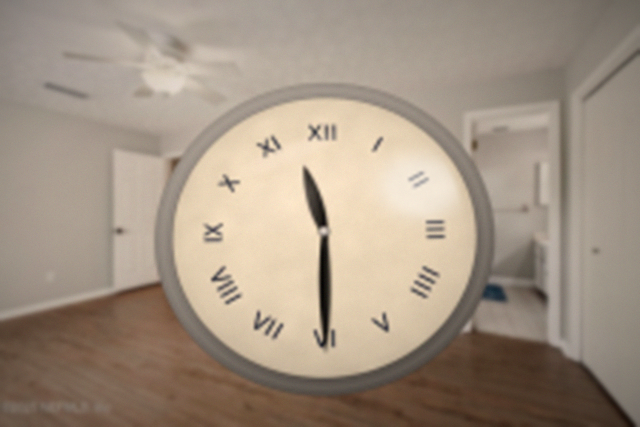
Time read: 11:30
